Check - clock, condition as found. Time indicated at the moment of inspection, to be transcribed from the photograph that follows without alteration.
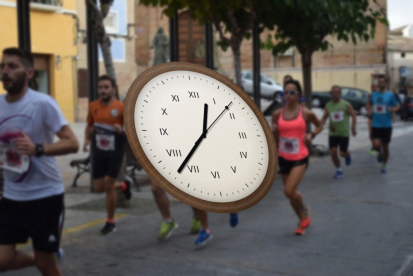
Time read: 12:37:08
